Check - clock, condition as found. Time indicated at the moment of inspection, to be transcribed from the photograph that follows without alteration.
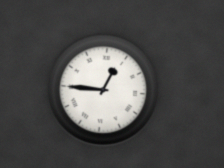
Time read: 12:45
